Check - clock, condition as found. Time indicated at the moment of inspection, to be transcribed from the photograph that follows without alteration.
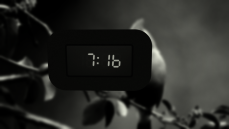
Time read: 7:16
